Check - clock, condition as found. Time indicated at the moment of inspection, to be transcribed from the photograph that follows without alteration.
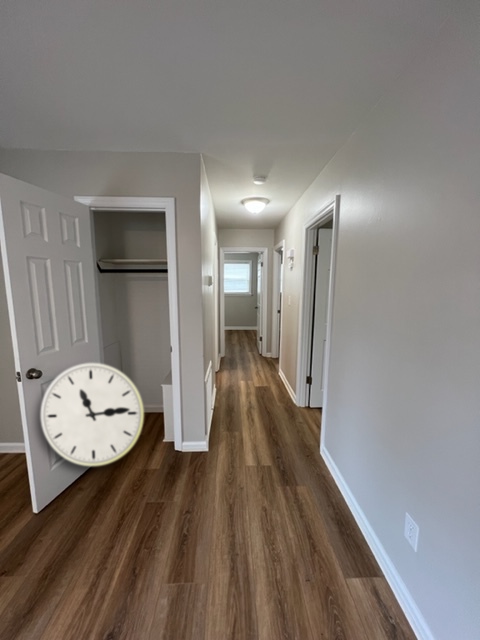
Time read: 11:14
